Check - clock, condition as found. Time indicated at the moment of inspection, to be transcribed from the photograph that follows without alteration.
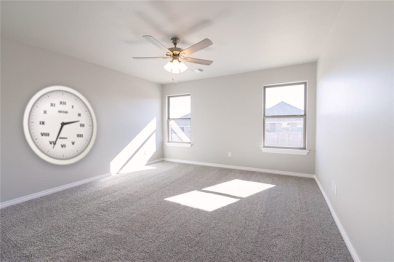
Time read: 2:34
